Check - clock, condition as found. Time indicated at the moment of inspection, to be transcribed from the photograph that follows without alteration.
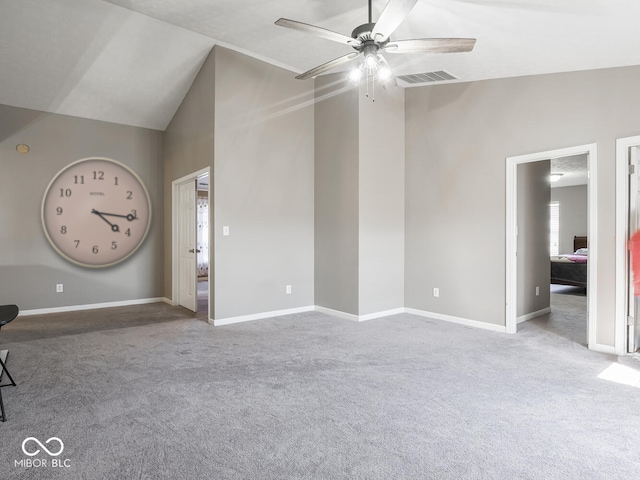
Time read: 4:16
